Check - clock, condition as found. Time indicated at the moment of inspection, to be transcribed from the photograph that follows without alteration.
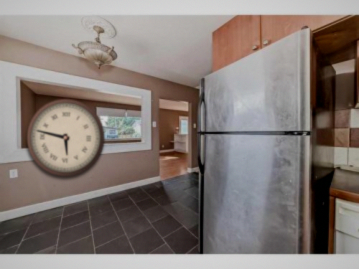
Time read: 5:47
